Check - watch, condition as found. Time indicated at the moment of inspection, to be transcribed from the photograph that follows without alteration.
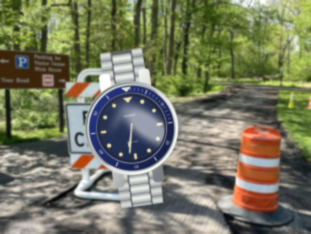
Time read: 6:32
